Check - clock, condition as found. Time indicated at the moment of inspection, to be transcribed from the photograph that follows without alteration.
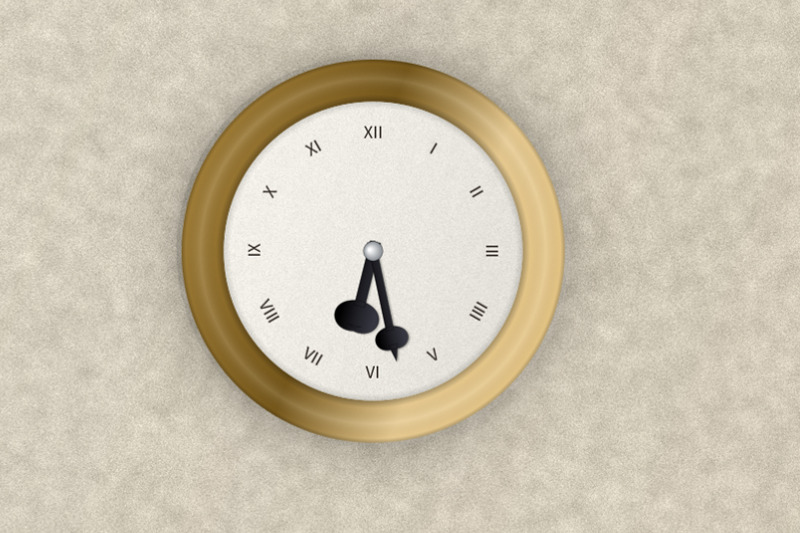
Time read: 6:28
